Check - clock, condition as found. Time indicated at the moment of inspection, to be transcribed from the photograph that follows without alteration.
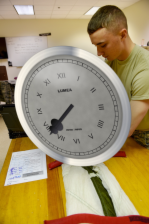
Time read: 7:38
